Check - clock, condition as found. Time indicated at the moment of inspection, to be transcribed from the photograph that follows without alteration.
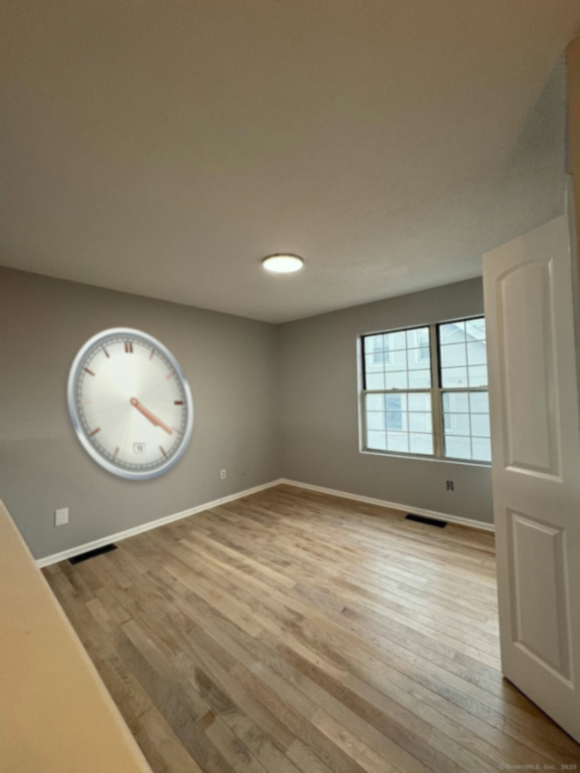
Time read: 4:21
